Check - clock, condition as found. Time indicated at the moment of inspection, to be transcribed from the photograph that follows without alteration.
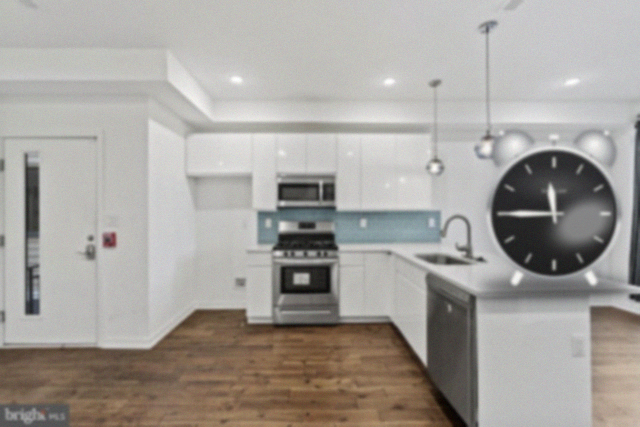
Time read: 11:45
